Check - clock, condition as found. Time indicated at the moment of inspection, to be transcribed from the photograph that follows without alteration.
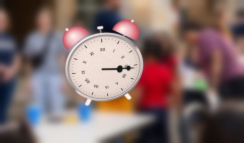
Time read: 3:16
